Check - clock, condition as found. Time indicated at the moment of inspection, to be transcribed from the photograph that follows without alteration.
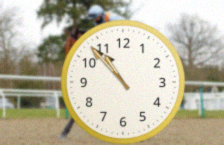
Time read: 10:53
